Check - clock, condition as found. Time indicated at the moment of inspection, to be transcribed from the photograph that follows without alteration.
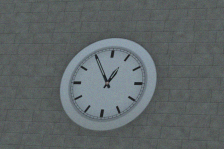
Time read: 12:55
